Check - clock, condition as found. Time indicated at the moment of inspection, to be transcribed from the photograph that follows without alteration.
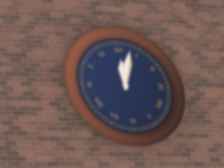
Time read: 12:03
